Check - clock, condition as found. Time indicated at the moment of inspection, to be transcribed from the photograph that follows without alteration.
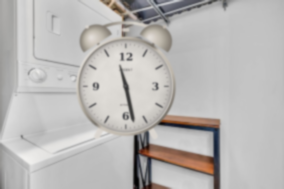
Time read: 11:28
